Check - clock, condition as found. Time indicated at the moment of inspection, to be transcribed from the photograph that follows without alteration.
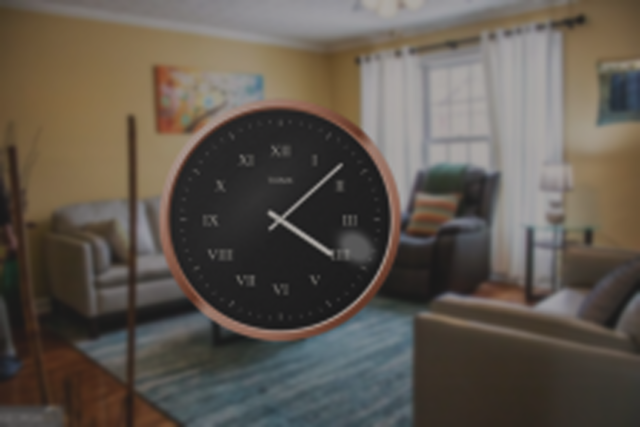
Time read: 4:08
